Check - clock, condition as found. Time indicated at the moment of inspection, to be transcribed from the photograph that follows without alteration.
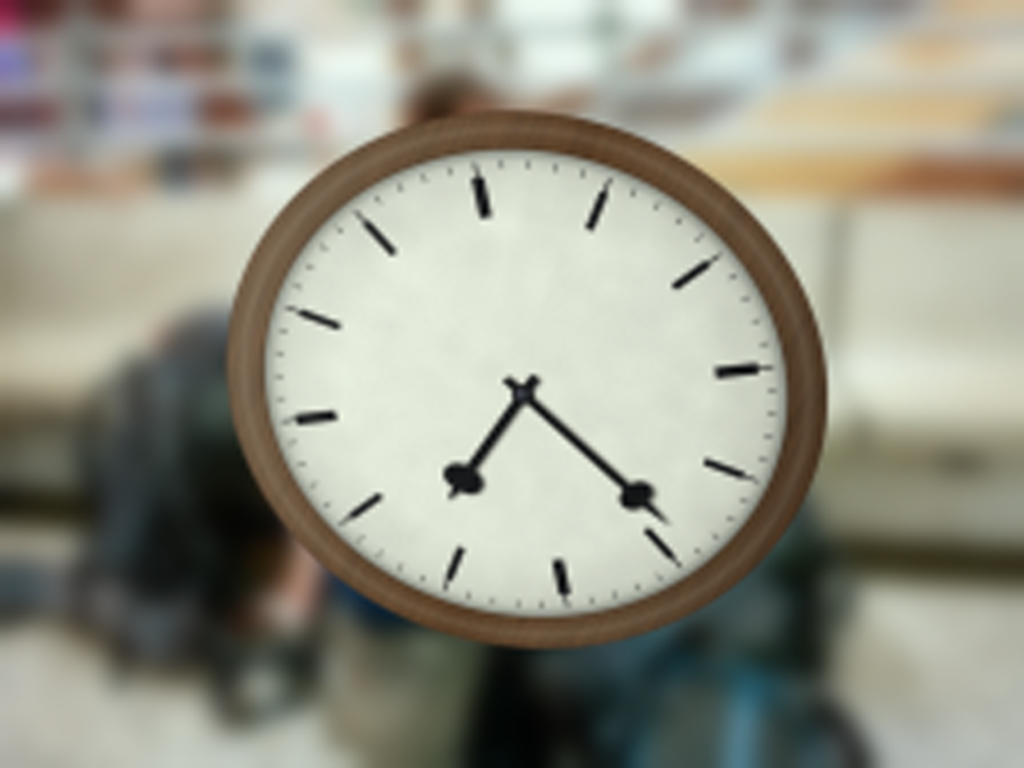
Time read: 7:24
